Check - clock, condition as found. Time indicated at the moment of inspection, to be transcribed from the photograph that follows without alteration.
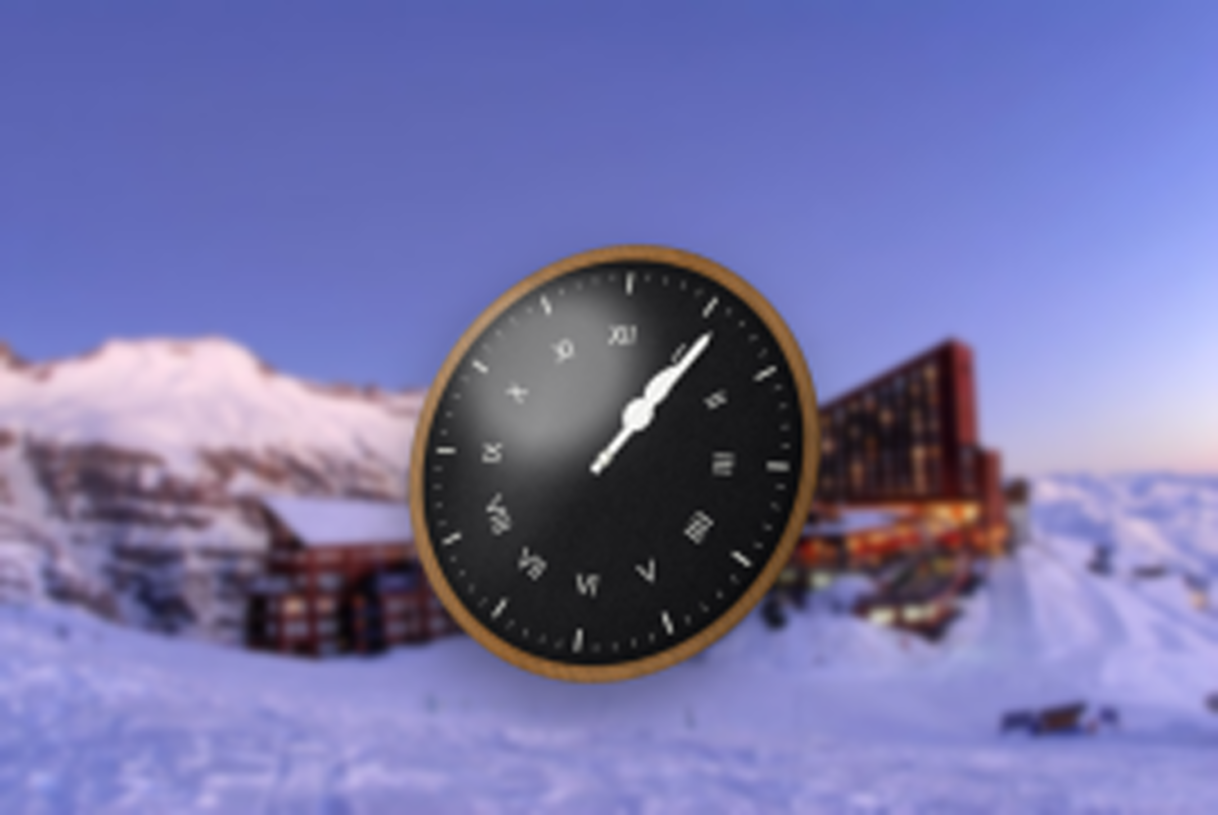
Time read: 1:06
